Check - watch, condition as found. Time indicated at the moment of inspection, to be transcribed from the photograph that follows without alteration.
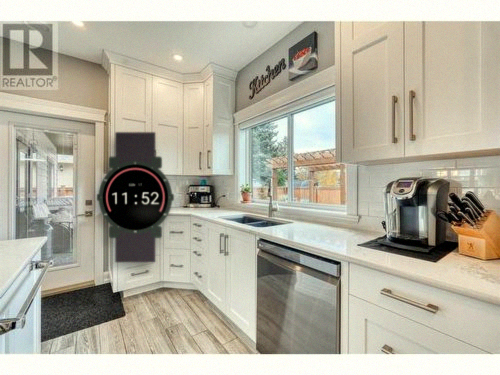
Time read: 11:52
